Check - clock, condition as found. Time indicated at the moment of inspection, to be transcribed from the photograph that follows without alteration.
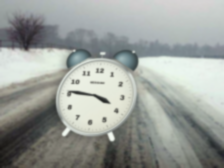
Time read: 3:46
